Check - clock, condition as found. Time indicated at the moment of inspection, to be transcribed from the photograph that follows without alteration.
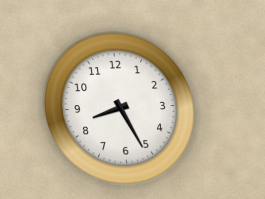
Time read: 8:26
